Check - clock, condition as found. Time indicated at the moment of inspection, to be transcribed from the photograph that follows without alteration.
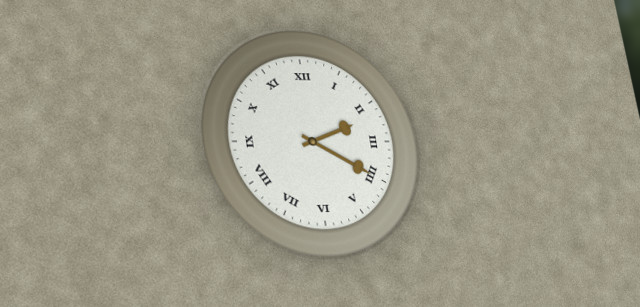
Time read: 2:20
